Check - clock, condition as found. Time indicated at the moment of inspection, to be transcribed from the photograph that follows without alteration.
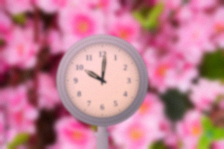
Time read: 10:01
